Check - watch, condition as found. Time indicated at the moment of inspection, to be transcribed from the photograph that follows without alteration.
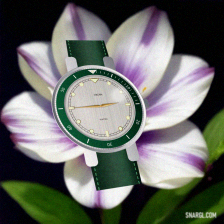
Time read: 2:45
